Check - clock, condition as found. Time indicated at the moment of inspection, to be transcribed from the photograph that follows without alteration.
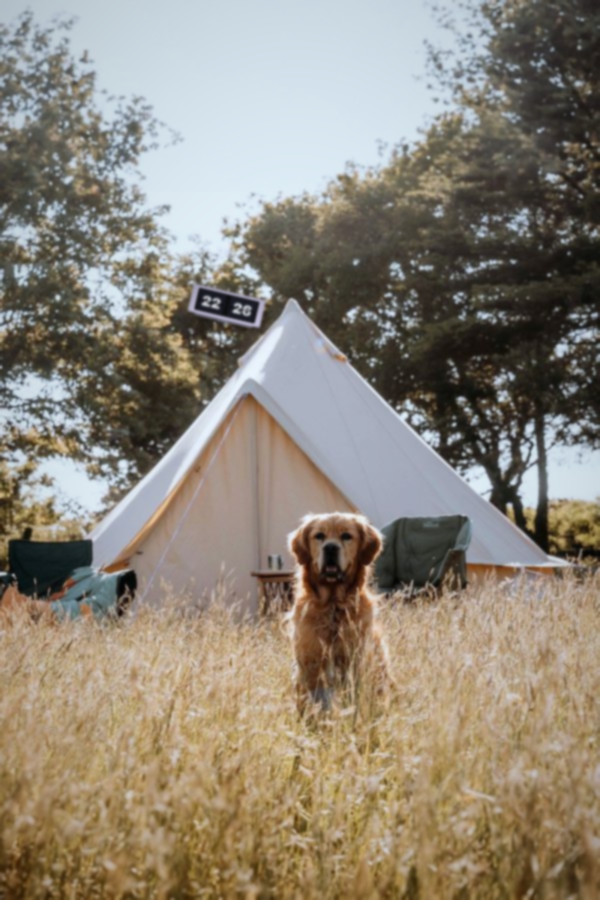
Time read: 22:26
